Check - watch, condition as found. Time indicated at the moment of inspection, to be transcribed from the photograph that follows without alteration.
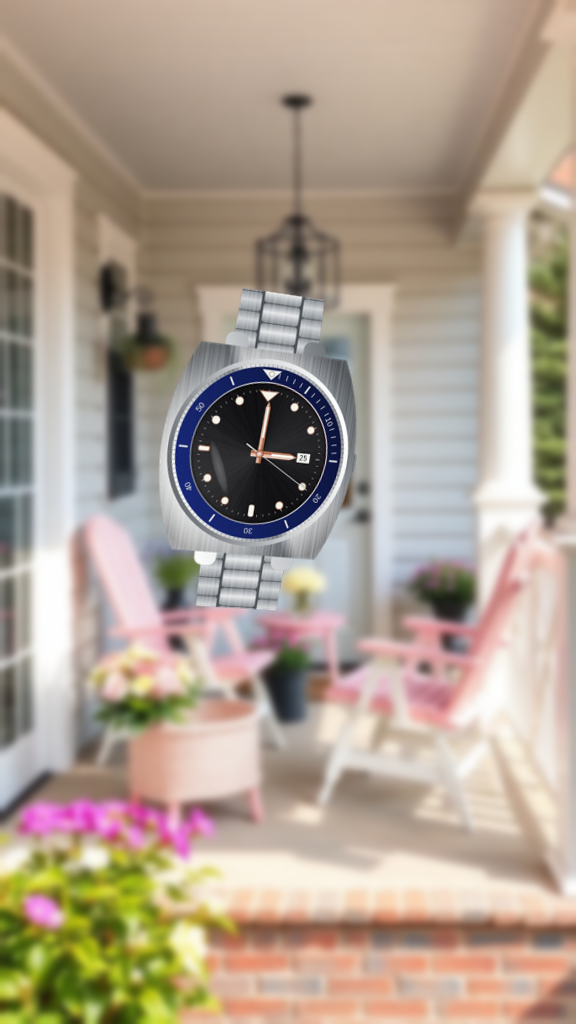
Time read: 3:00:20
